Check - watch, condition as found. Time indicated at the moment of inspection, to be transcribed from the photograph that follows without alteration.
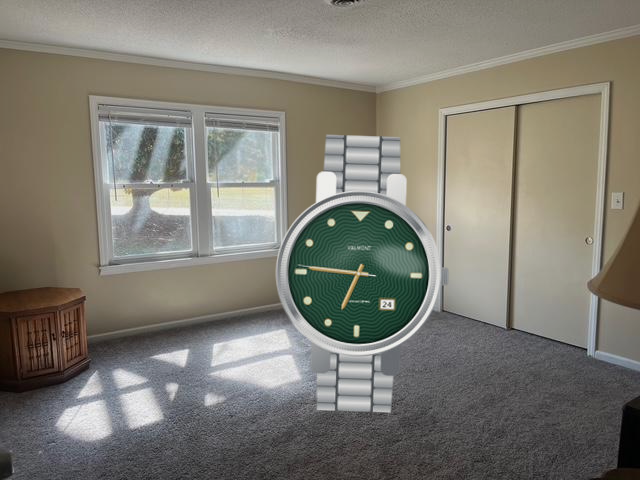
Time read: 6:45:46
